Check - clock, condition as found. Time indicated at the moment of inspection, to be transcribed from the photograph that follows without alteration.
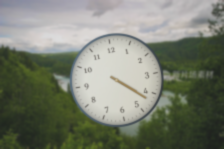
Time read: 4:22
